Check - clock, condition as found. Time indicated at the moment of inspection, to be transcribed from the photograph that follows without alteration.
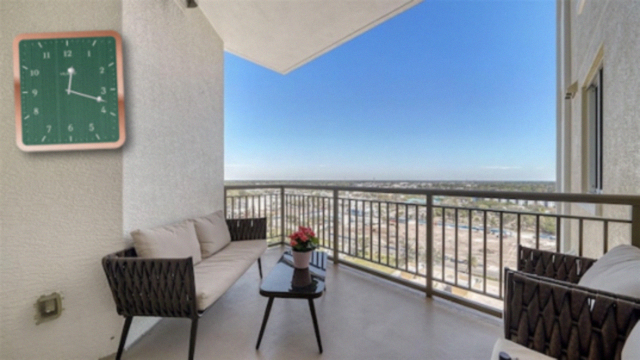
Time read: 12:18
